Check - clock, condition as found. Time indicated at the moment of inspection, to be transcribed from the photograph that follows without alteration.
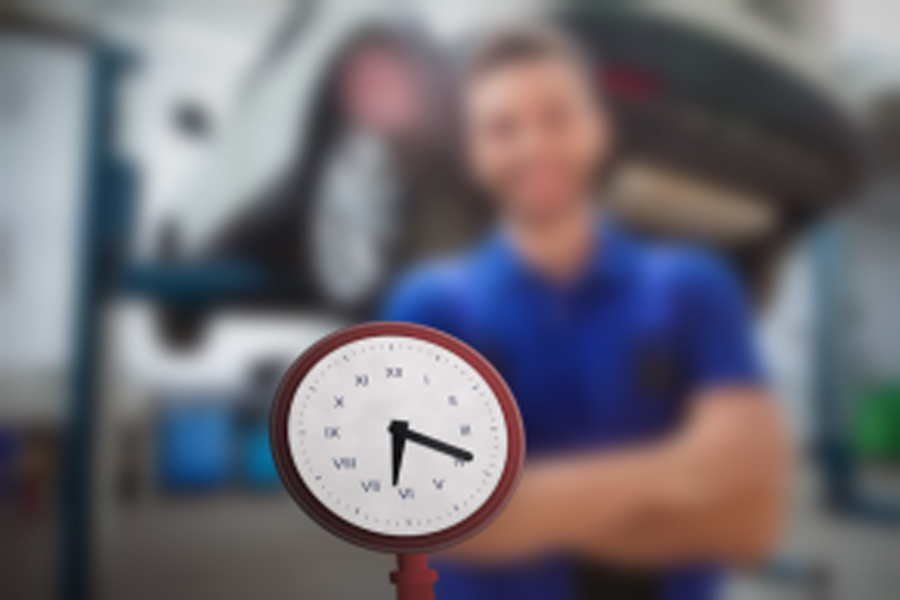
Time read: 6:19
